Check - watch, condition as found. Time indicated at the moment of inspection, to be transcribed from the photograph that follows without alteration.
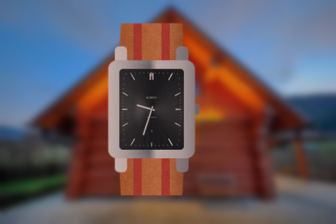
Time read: 9:33
